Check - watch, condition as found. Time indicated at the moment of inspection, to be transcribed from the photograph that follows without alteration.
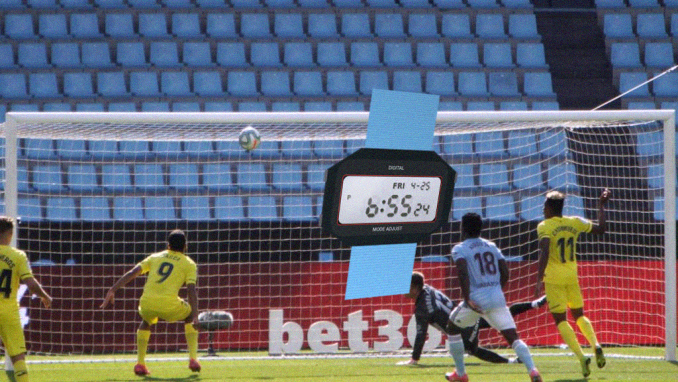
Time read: 6:55:24
